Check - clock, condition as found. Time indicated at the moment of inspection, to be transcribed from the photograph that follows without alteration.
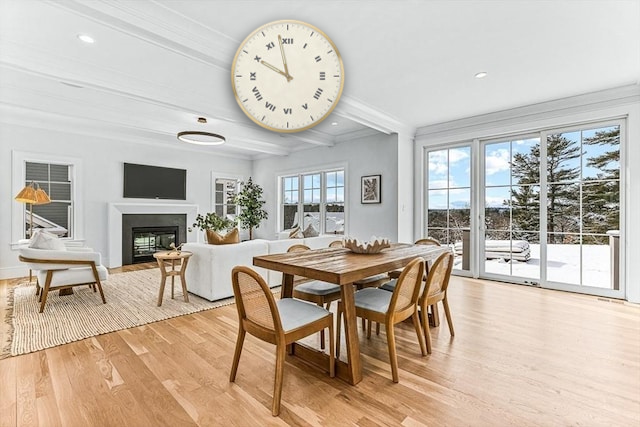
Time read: 9:58
